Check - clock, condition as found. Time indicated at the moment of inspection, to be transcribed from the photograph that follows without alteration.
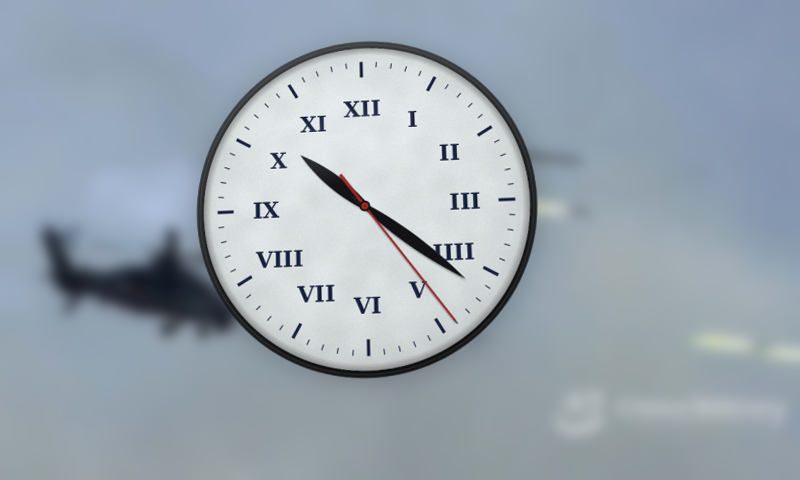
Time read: 10:21:24
